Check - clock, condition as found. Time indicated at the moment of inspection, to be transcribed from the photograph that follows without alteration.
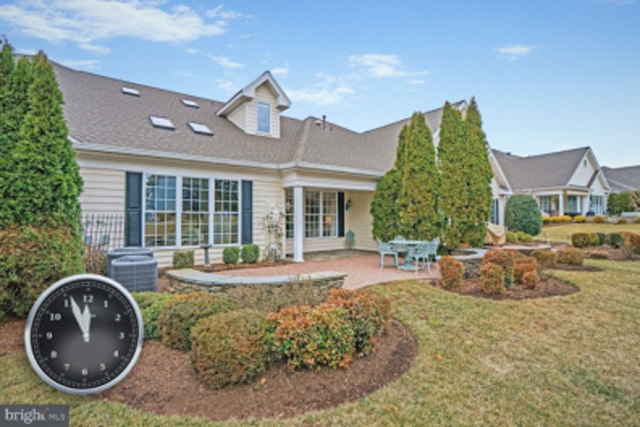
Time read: 11:56
